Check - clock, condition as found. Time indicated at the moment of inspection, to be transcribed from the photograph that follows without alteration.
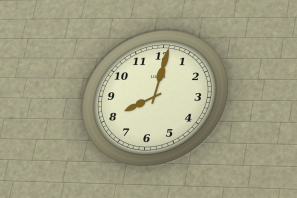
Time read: 8:01
